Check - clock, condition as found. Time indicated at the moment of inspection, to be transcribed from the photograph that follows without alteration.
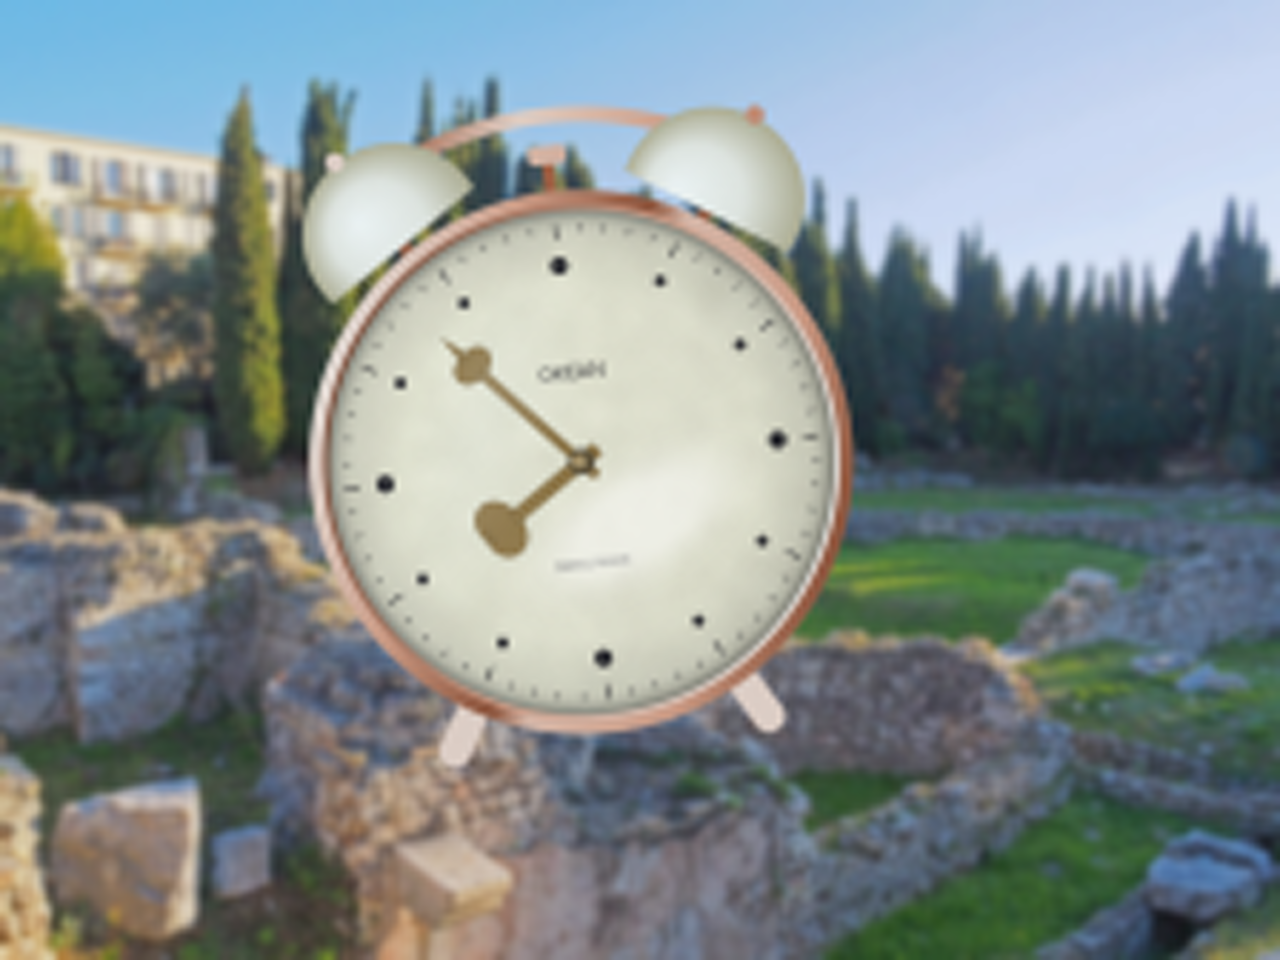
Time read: 7:53
